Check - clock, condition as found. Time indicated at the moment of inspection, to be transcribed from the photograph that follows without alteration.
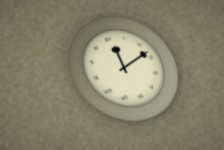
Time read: 12:13
